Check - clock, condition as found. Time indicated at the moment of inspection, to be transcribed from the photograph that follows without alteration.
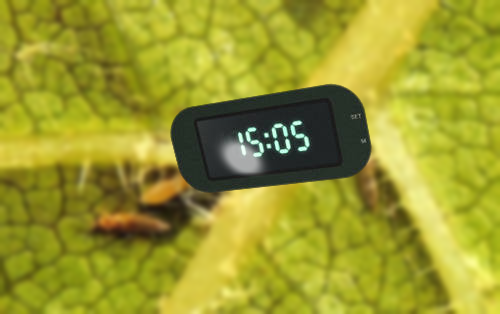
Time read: 15:05
